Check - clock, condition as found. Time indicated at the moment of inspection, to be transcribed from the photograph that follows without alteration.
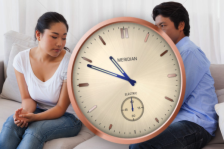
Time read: 10:49
